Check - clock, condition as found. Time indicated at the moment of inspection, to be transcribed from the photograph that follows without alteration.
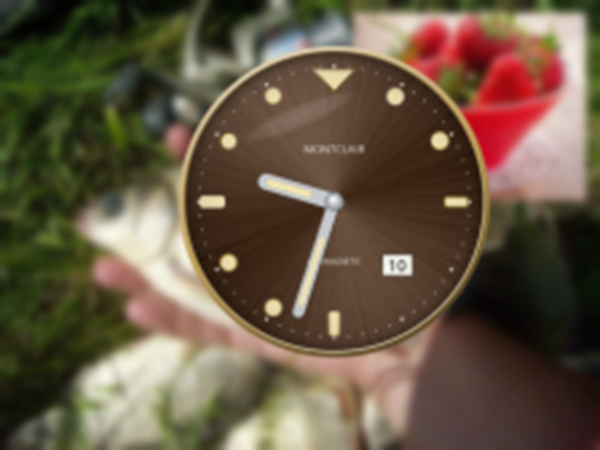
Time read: 9:33
